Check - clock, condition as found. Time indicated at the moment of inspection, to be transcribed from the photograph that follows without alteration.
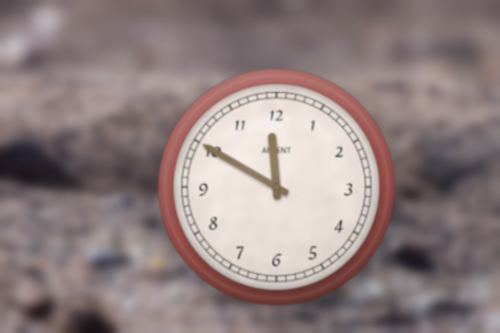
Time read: 11:50
